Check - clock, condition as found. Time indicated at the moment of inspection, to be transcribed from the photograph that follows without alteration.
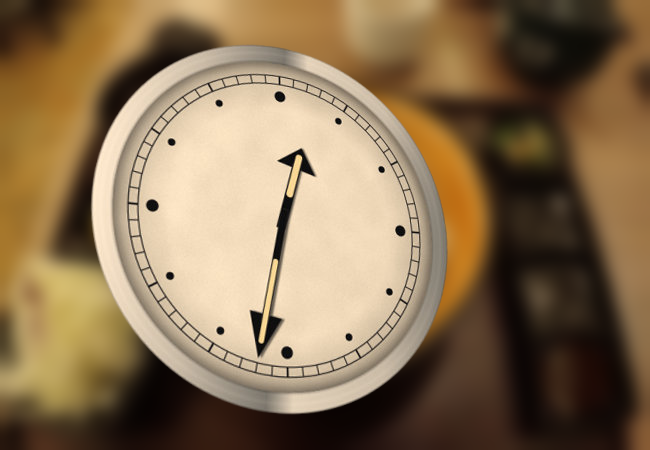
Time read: 12:32
